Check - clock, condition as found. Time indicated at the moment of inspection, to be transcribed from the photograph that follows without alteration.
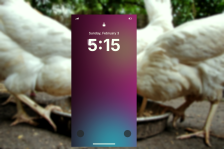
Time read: 5:15
